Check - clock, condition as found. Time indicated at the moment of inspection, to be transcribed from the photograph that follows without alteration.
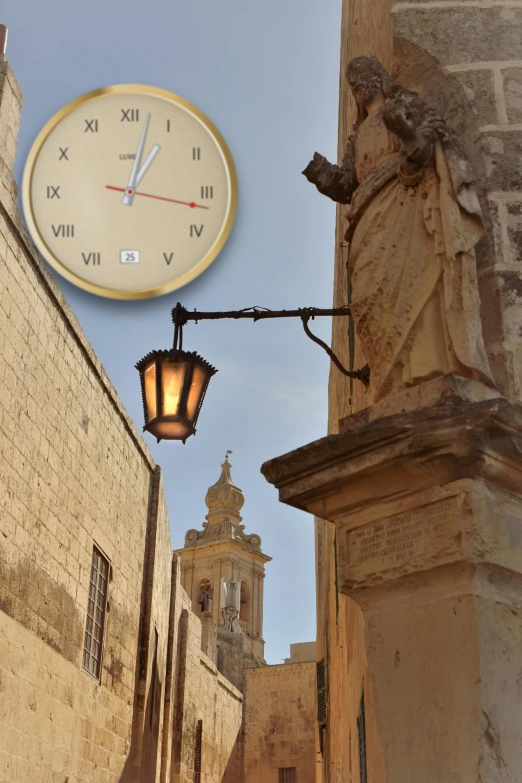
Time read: 1:02:17
